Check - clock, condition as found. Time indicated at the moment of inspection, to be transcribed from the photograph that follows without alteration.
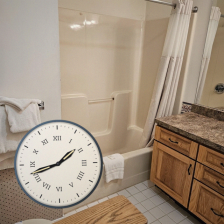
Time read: 1:42
